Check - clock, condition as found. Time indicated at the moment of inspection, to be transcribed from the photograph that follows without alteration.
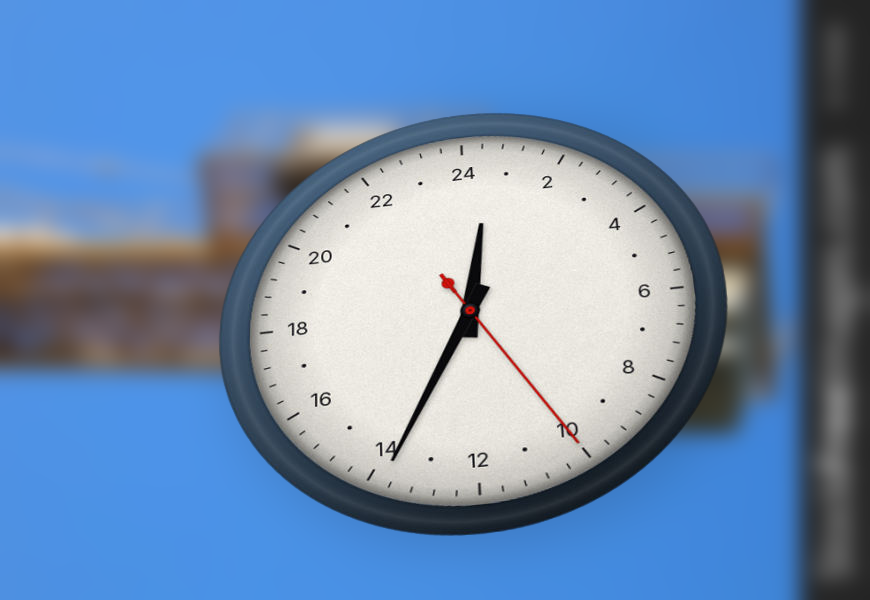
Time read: 0:34:25
